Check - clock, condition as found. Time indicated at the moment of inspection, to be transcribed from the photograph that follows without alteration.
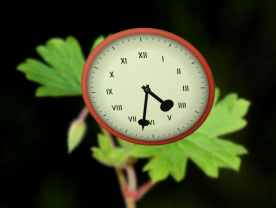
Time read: 4:32
